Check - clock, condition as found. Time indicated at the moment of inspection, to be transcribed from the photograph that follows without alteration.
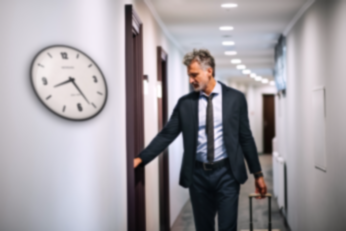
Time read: 8:26
